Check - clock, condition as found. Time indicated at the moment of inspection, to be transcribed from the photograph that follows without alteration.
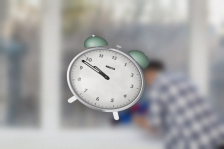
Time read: 9:48
